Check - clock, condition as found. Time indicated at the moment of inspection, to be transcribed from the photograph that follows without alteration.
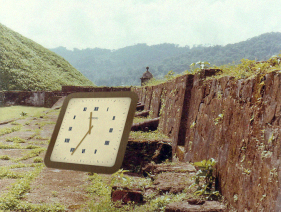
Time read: 11:34
